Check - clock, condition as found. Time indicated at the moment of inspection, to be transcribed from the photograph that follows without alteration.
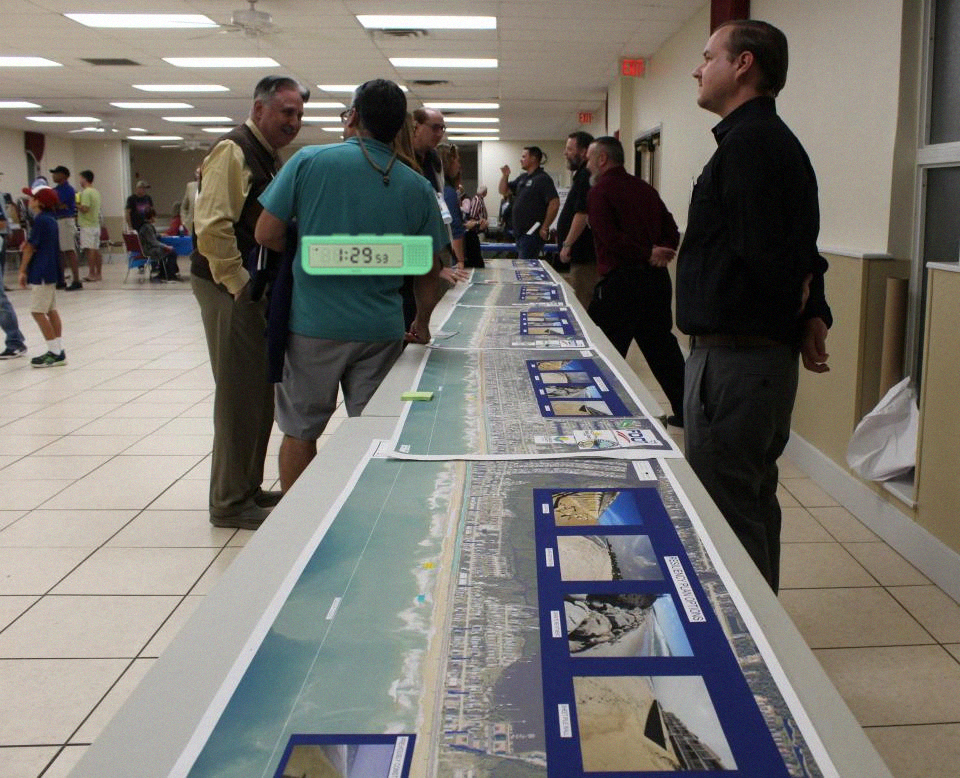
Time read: 1:29
